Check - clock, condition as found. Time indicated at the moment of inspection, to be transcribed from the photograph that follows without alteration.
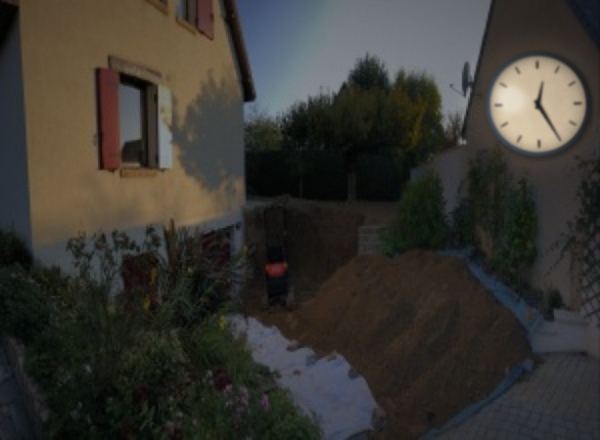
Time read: 12:25
